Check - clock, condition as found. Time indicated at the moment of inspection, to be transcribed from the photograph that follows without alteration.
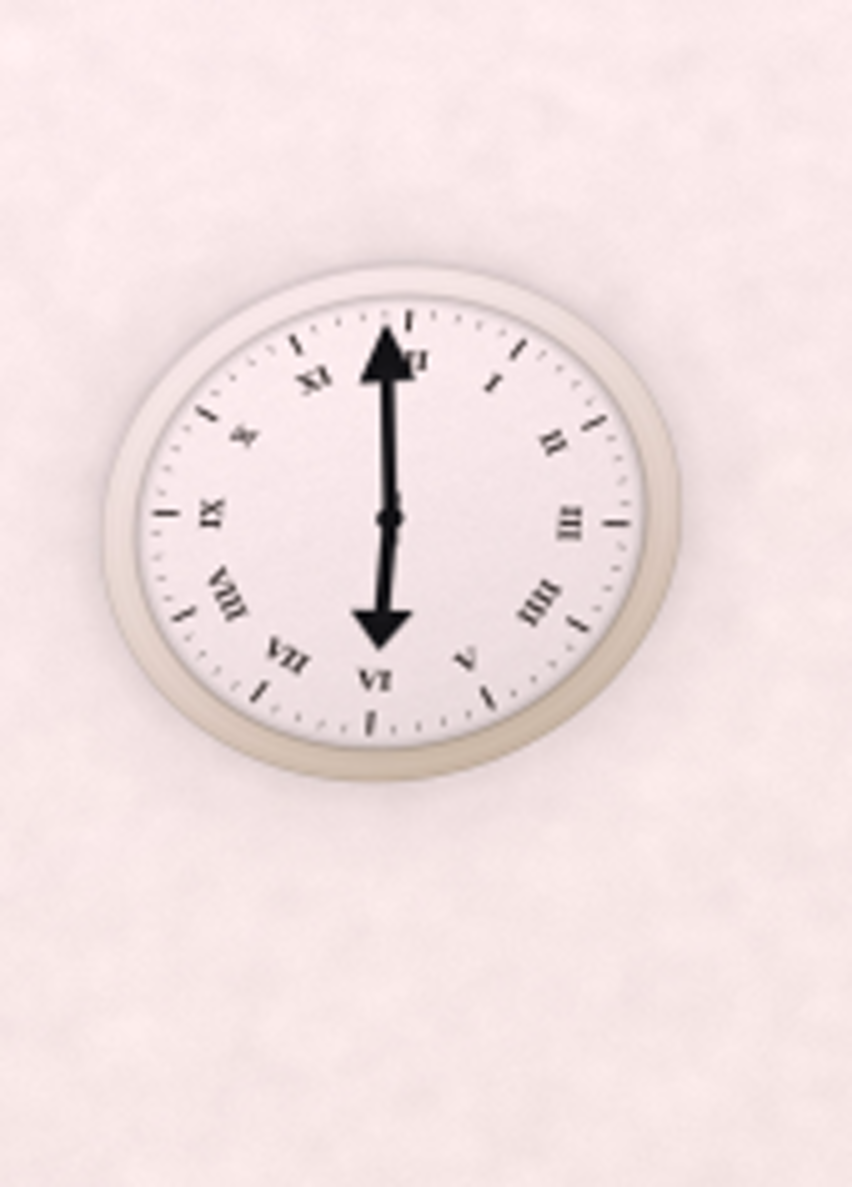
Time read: 5:59
